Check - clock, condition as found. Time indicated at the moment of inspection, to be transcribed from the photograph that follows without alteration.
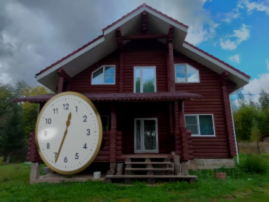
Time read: 12:34
